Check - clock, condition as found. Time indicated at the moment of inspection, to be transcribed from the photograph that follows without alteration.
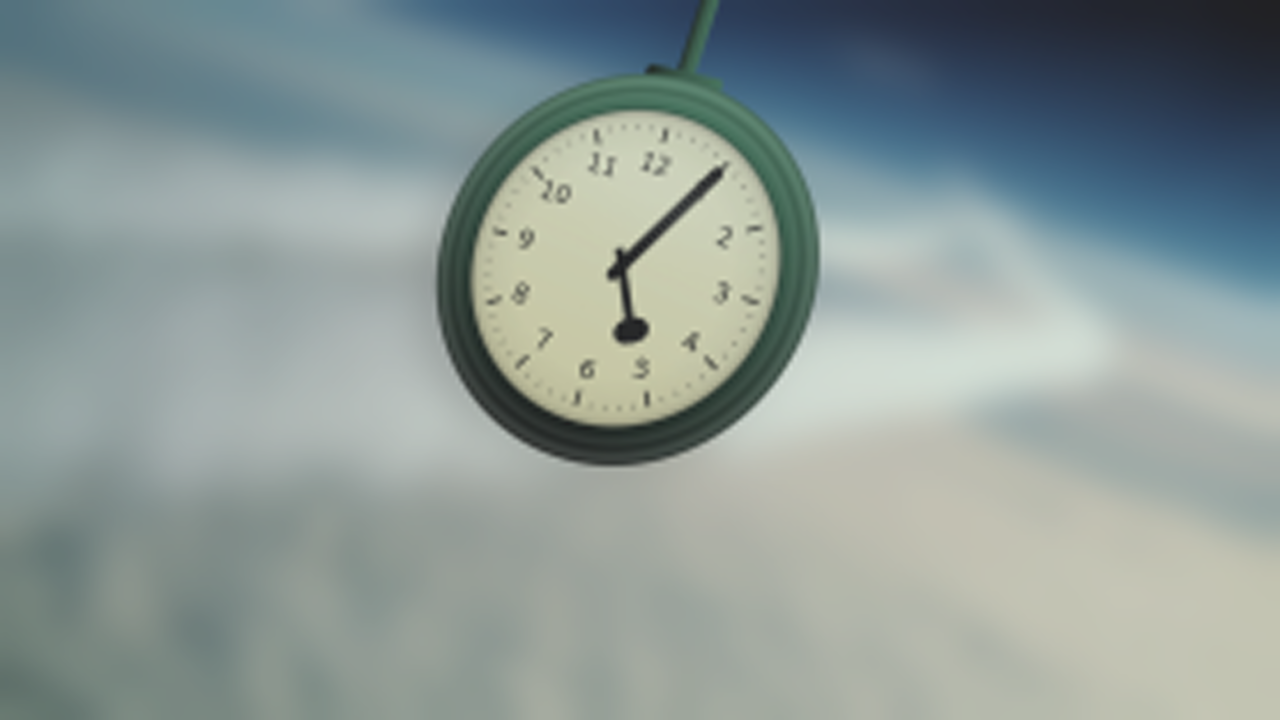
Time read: 5:05
